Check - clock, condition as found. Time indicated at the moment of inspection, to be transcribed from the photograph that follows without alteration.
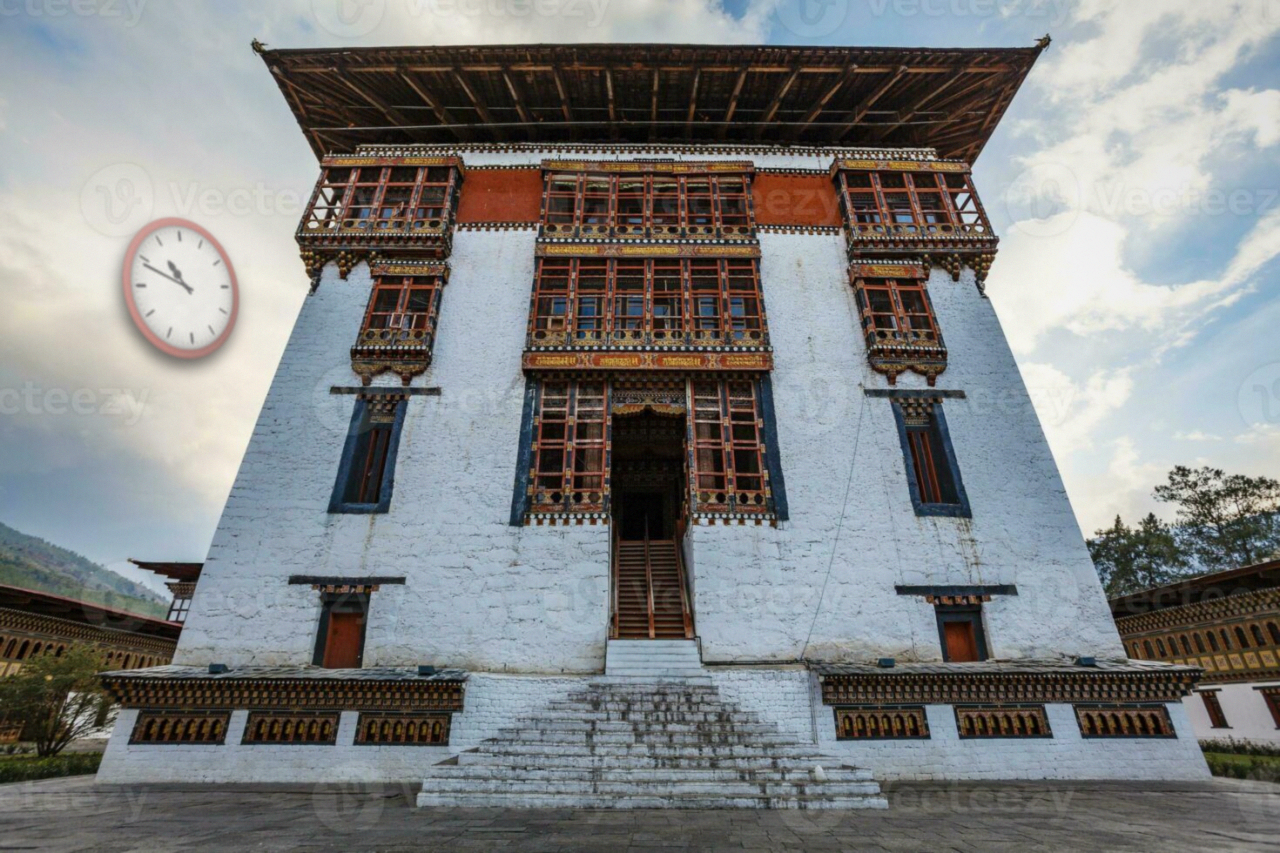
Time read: 10:49
